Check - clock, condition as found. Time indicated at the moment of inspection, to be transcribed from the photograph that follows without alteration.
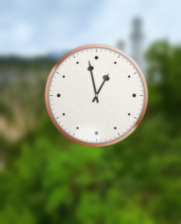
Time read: 12:58
